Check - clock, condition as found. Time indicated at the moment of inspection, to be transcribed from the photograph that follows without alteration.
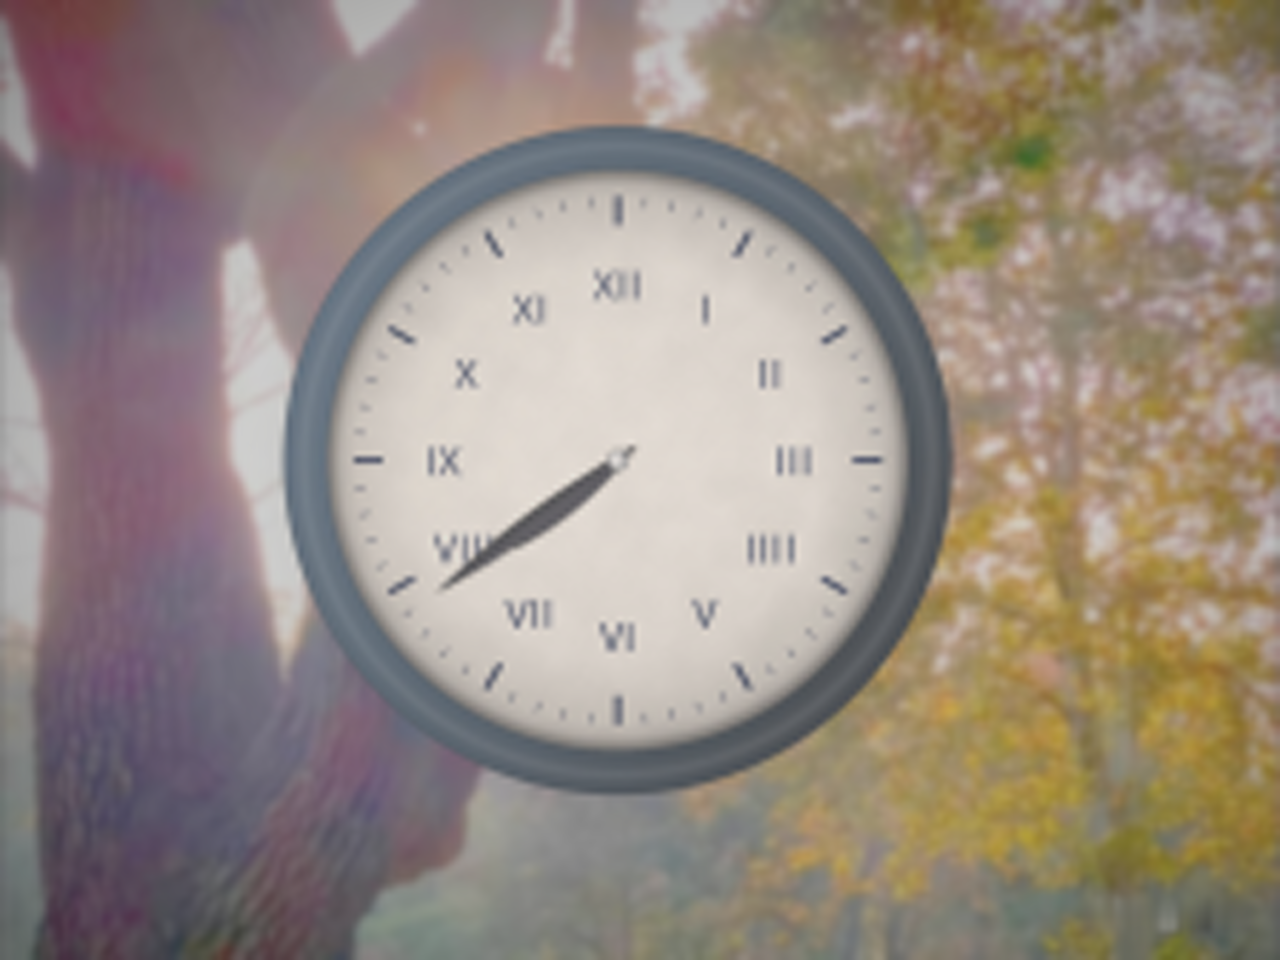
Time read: 7:39
